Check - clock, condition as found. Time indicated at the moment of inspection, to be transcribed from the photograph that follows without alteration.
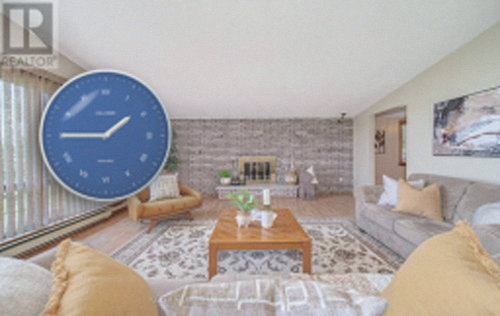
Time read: 1:45
